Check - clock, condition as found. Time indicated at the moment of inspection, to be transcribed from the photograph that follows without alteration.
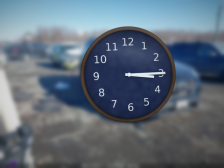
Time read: 3:15
